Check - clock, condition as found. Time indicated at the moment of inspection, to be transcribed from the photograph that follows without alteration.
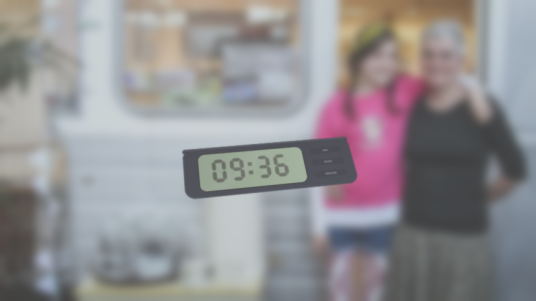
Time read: 9:36
